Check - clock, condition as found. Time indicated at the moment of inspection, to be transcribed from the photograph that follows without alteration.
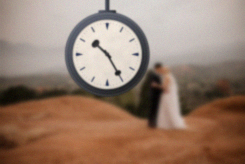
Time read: 10:25
